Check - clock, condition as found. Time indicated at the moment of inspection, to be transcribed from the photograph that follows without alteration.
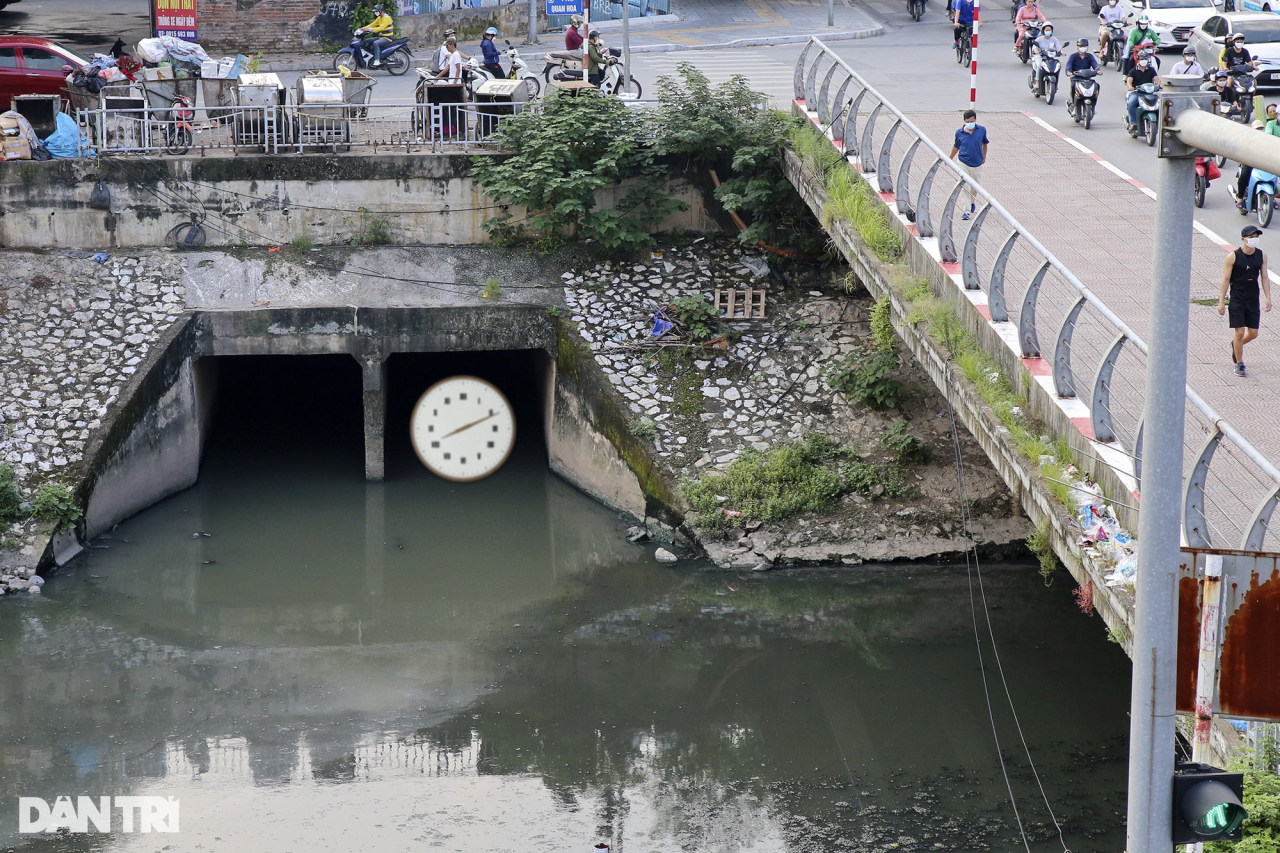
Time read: 8:11
